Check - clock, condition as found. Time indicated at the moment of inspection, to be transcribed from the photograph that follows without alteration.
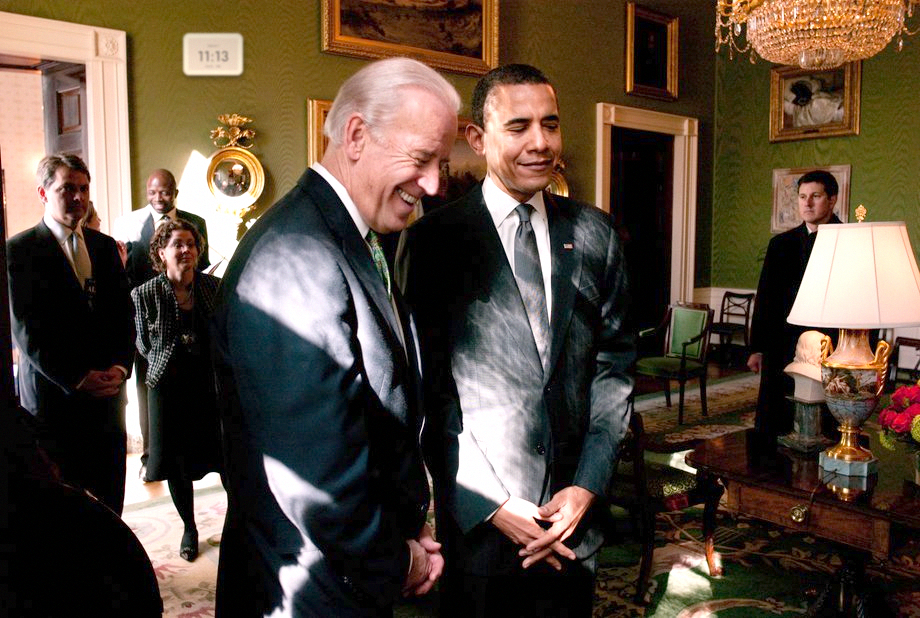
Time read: 11:13
